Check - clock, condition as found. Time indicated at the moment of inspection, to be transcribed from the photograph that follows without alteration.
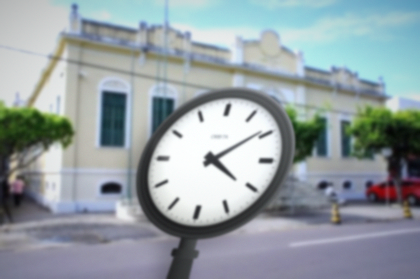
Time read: 4:09
